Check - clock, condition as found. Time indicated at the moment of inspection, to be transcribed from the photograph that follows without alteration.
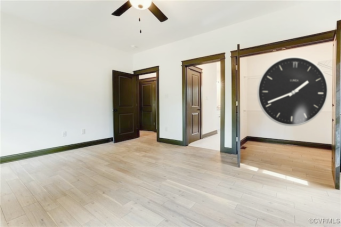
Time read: 1:41
